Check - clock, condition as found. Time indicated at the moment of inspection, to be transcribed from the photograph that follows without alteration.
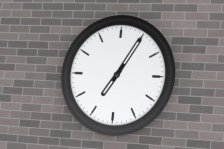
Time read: 7:05
